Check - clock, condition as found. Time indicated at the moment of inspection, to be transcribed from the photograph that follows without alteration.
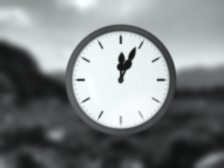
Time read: 12:04
